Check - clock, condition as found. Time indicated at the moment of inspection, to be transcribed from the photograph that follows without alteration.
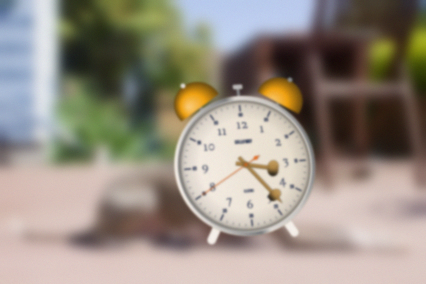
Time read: 3:23:40
